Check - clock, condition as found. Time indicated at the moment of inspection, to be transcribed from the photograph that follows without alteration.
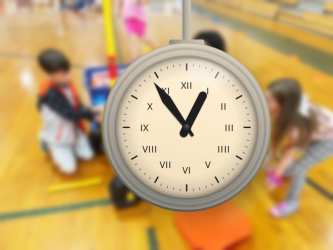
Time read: 12:54
